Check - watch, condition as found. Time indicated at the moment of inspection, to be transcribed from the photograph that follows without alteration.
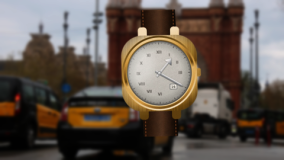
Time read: 1:20
